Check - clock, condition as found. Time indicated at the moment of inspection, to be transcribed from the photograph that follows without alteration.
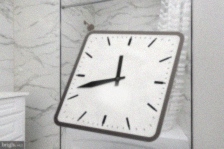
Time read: 11:42
